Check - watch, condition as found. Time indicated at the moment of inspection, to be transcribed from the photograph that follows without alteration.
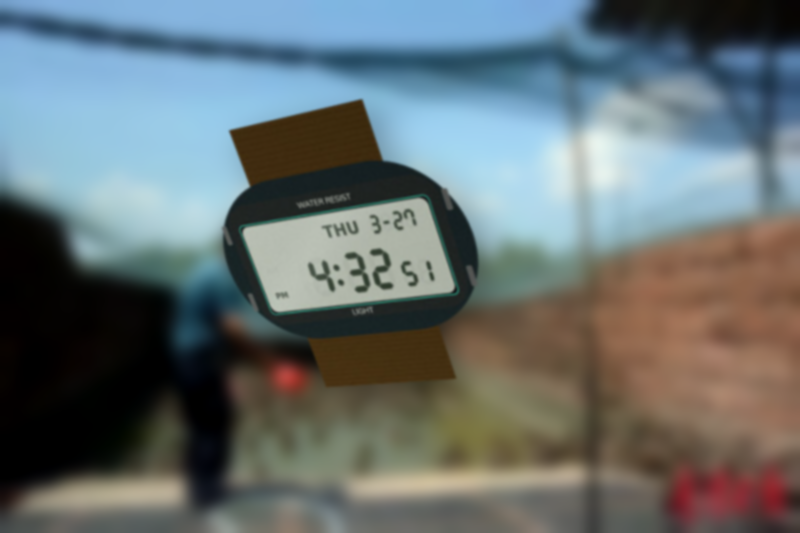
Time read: 4:32:51
